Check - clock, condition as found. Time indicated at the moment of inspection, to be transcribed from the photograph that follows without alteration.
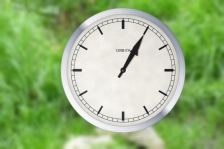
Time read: 1:05
